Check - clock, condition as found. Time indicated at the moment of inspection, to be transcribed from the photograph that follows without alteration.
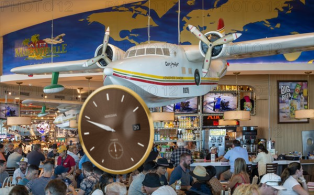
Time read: 9:49
